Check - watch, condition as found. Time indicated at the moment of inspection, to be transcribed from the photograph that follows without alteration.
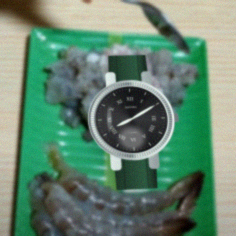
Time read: 8:10
